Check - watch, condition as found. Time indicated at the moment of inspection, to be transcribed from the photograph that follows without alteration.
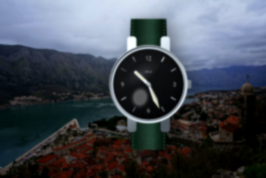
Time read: 10:26
